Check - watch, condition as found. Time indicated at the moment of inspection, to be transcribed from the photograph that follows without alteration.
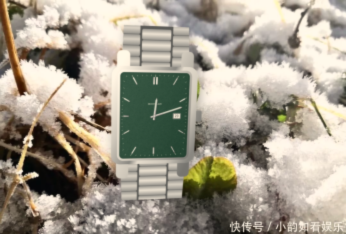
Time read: 12:12
